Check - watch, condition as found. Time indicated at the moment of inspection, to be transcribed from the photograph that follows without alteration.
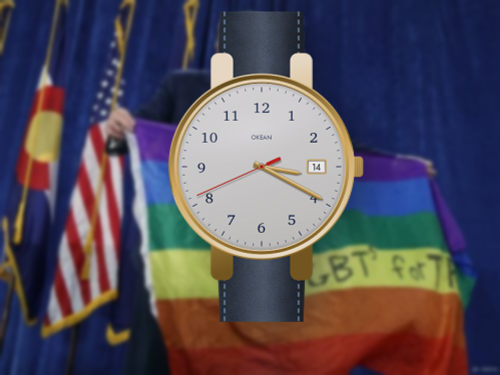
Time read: 3:19:41
